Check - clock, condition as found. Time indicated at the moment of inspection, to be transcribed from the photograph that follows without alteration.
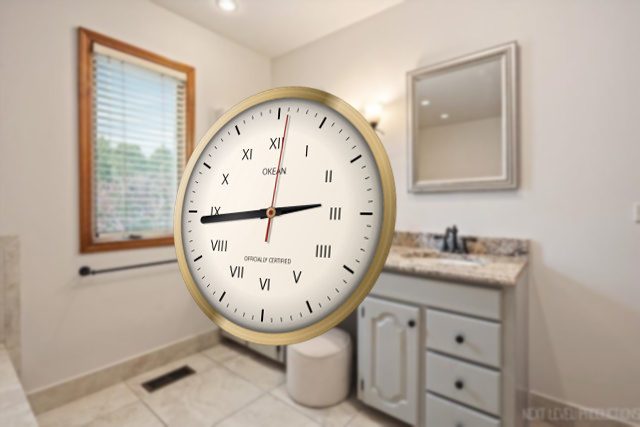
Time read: 2:44:01
